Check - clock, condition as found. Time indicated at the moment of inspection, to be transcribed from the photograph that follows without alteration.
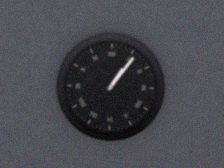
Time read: 1:06
